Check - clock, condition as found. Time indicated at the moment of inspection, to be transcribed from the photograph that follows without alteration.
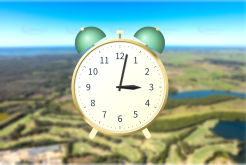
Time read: 3:02
